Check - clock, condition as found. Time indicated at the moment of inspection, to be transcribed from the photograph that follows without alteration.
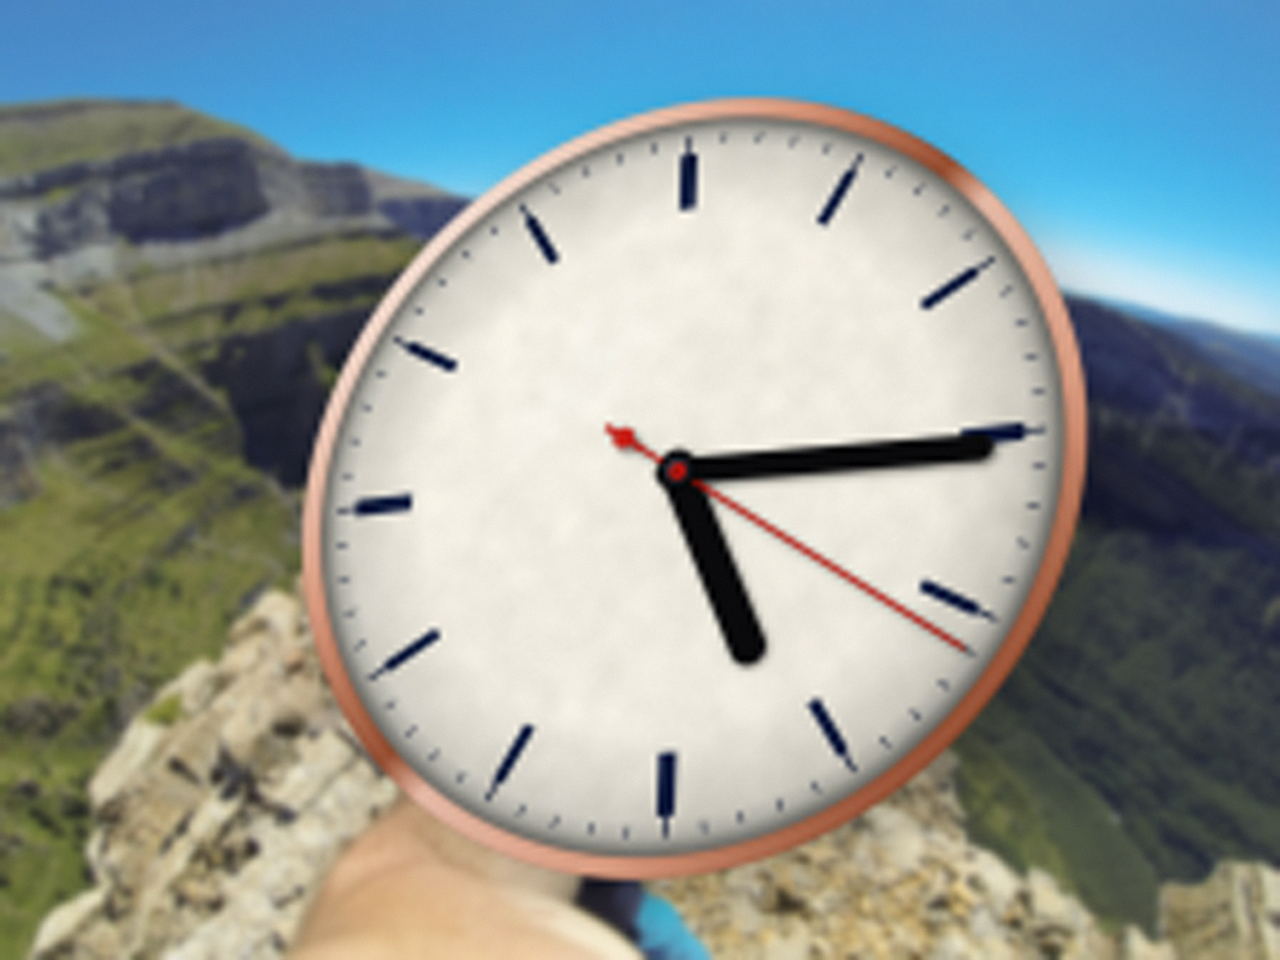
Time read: 5:15:21
